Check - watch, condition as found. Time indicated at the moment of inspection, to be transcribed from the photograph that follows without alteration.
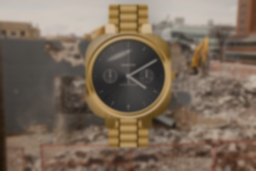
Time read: 4:10
